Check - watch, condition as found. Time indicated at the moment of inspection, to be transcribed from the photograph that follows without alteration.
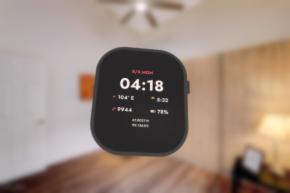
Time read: 4:18
